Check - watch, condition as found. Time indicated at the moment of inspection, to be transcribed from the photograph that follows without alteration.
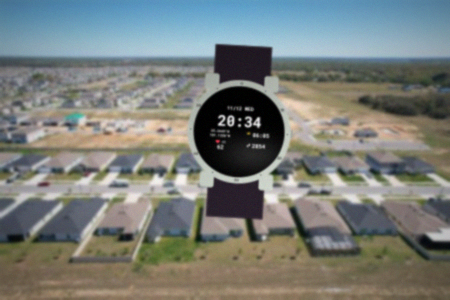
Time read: 20:34
